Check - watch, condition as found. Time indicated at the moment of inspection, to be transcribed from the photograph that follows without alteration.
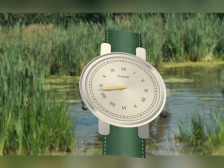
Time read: 8:43
